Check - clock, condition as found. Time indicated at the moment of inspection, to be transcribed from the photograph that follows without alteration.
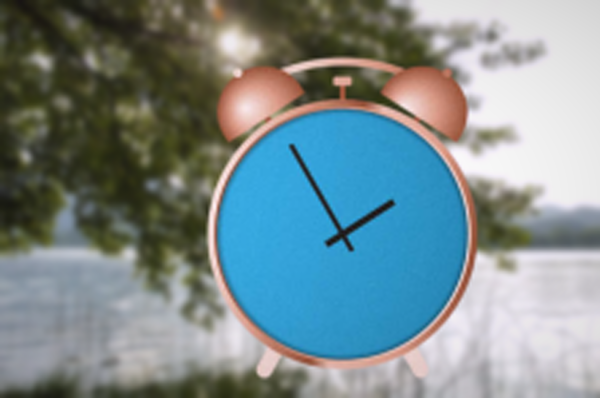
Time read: 1:55
